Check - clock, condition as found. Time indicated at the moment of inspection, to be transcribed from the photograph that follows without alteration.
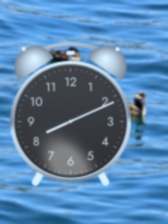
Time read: 8:11
